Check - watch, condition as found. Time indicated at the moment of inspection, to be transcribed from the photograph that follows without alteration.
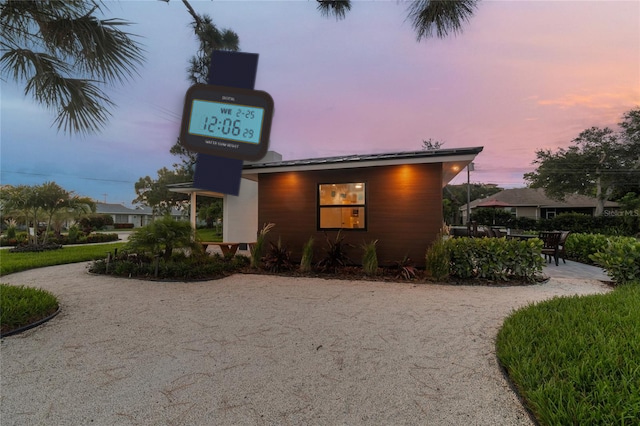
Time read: 12:06
